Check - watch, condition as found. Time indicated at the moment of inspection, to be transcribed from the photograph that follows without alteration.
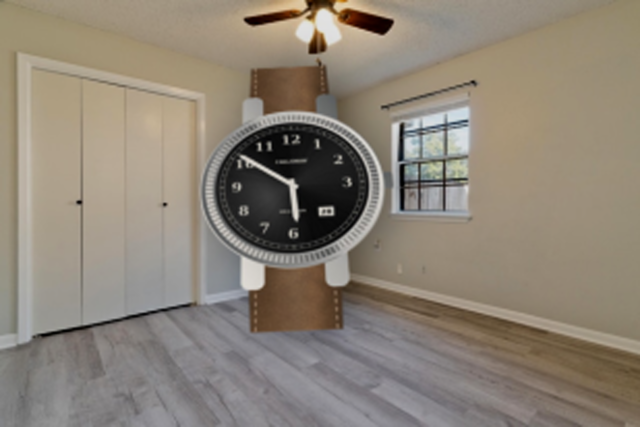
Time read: 5:51
